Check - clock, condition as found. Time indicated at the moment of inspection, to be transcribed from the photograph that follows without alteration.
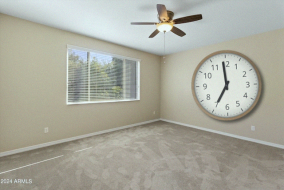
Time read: 6:59
